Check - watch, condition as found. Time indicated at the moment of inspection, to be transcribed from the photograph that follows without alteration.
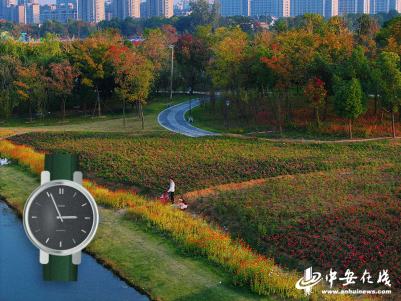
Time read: 2:56
